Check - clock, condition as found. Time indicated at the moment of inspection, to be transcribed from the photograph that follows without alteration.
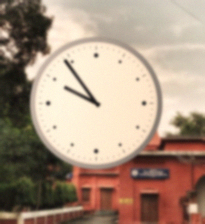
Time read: 9:54
